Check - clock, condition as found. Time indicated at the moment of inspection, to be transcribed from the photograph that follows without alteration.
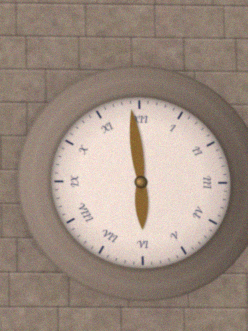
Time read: 5:59
